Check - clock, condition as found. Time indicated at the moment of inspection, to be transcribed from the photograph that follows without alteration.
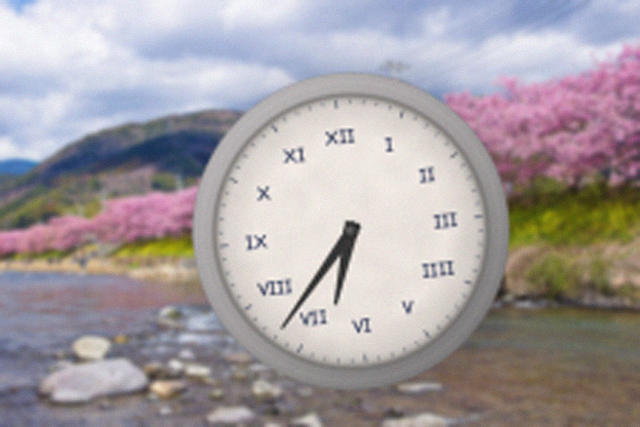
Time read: 6:37
